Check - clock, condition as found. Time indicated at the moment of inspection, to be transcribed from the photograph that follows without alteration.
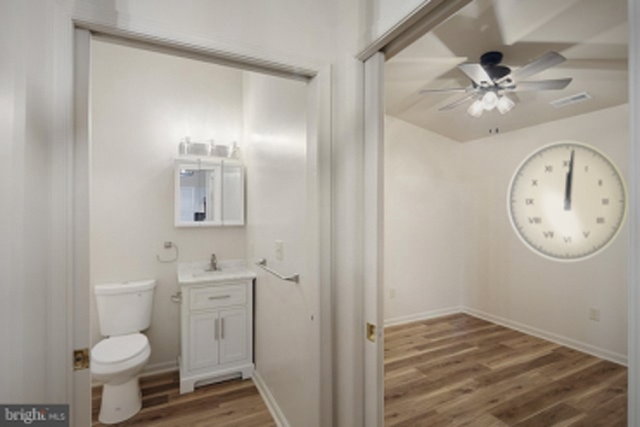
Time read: 12:01
